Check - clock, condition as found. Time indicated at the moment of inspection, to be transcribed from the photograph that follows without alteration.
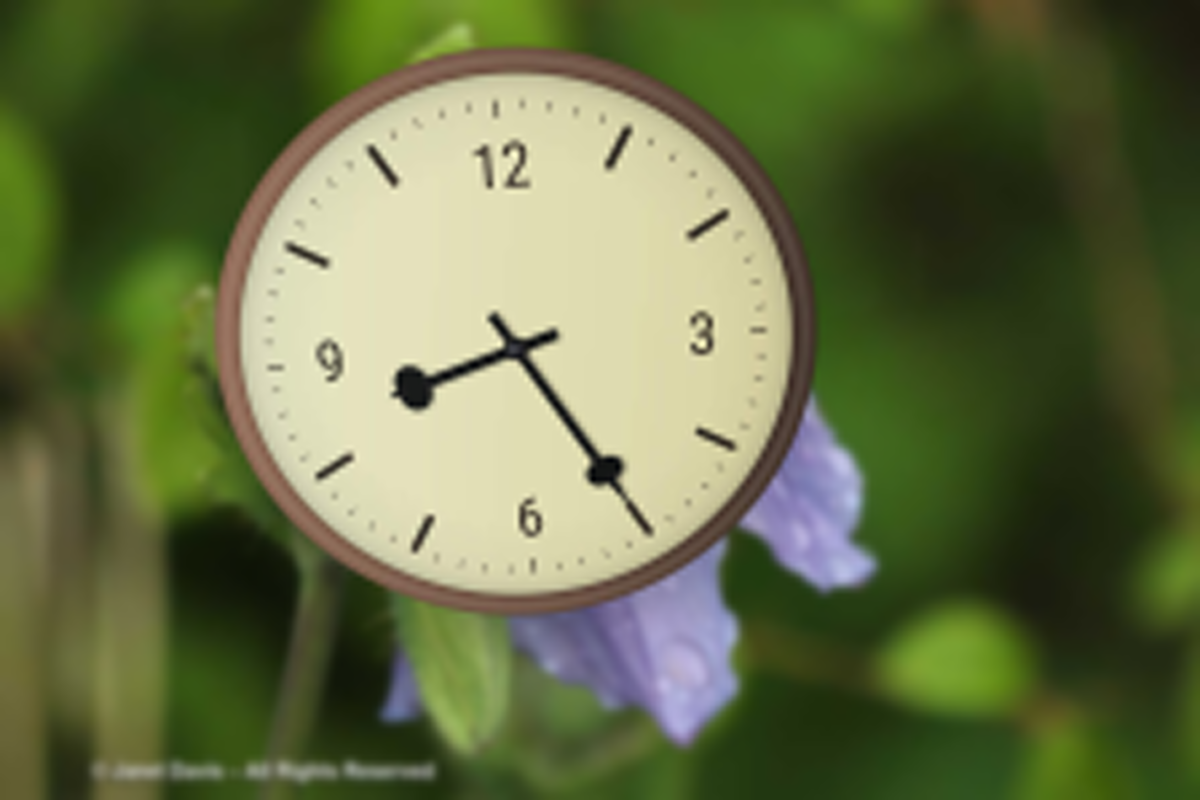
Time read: 8:25
